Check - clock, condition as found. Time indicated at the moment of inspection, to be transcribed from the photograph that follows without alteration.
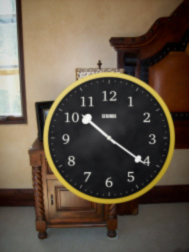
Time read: 10:21
